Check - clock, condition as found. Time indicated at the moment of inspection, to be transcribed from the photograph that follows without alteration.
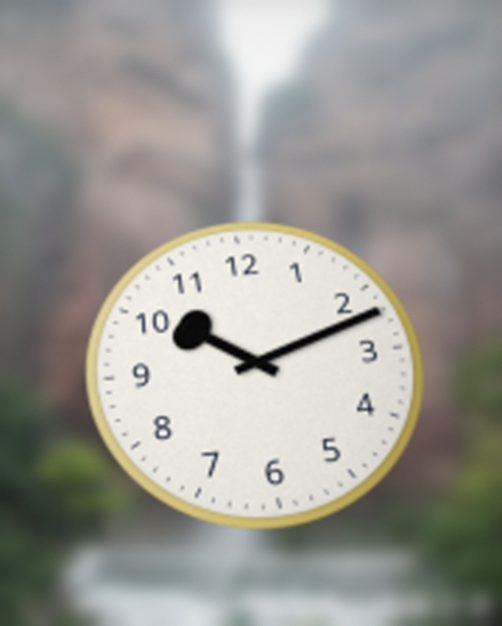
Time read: 10:12
